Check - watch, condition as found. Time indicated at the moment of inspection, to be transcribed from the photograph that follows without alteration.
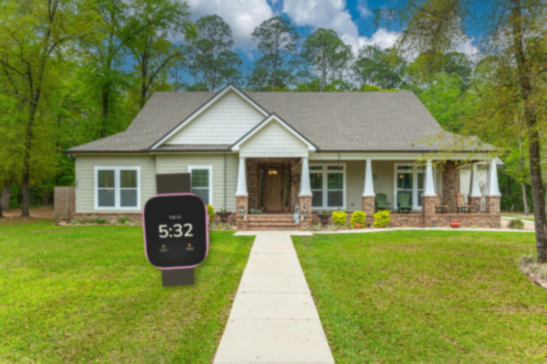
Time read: 5:32
